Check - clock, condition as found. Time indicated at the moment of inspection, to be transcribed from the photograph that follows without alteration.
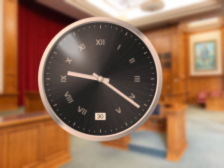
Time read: 9:21
